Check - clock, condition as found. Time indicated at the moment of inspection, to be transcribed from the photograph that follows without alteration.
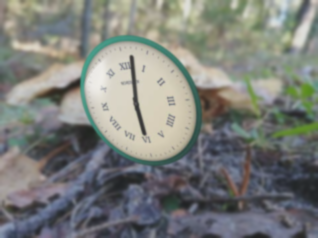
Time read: 6:02
